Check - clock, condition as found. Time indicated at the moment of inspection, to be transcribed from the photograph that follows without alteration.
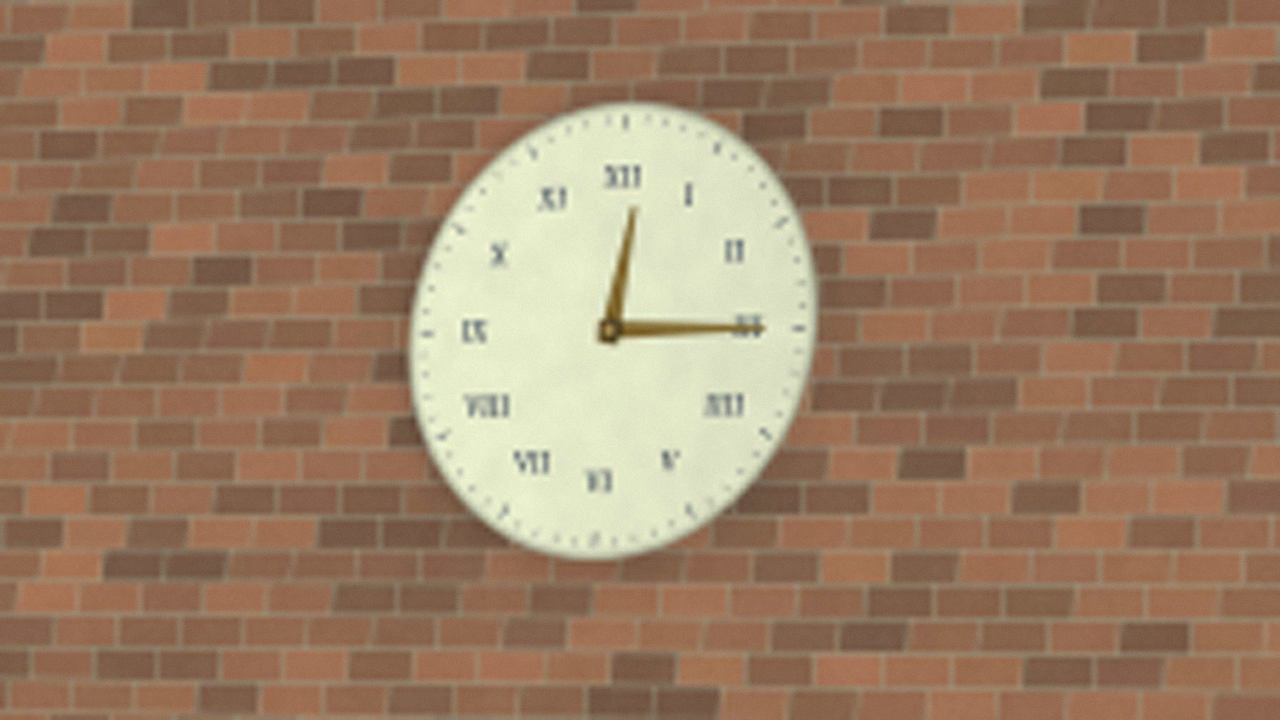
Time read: 12:15
